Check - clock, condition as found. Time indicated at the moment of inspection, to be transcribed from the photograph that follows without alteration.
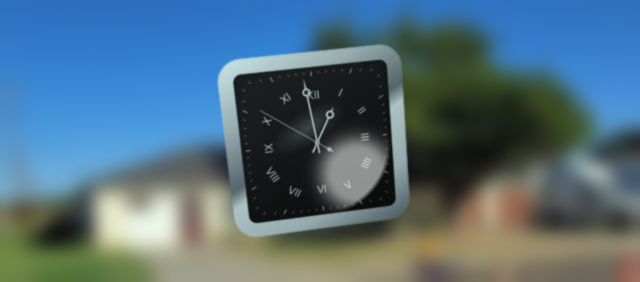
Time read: 12:58:51
